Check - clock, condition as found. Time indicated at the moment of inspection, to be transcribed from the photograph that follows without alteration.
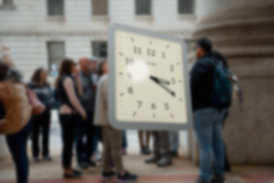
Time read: 3:20
